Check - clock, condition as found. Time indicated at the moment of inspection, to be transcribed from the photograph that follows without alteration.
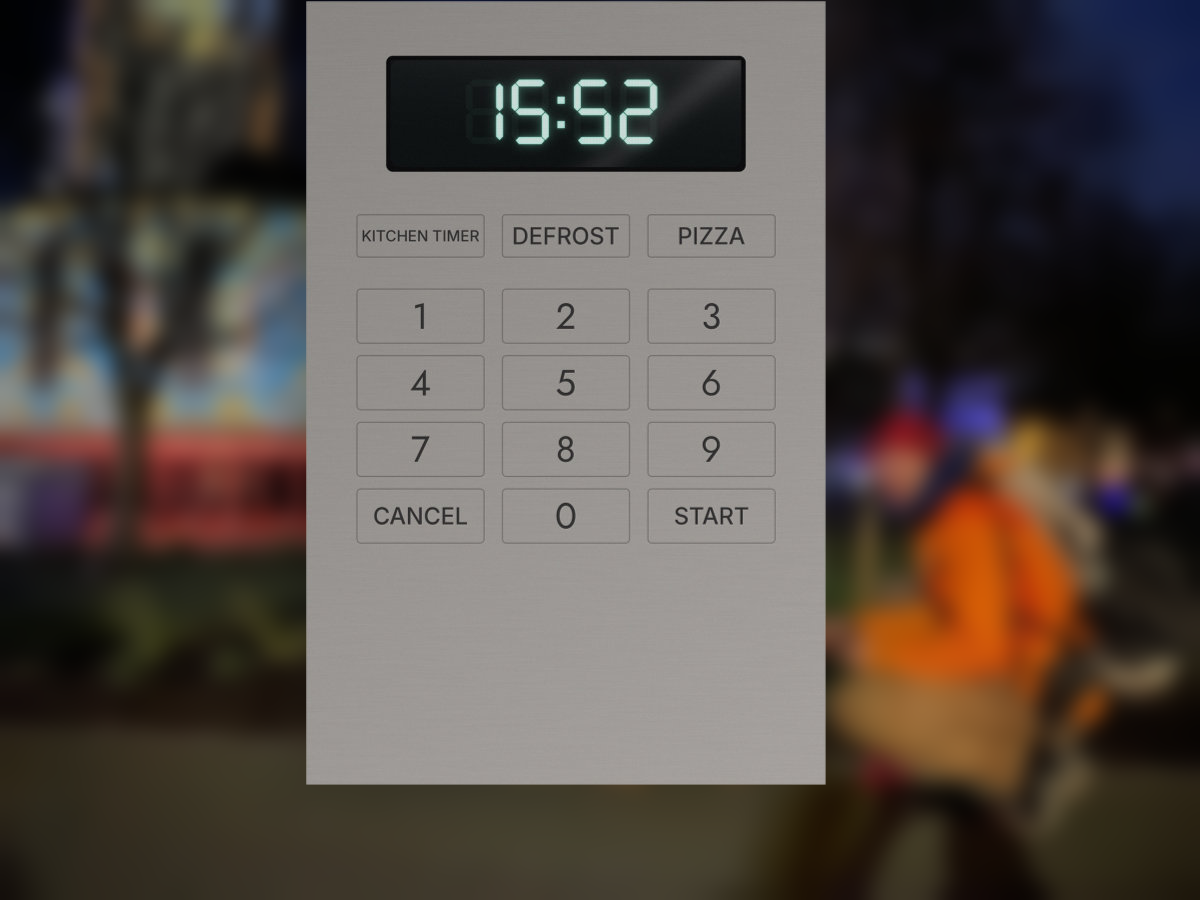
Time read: 15:52
